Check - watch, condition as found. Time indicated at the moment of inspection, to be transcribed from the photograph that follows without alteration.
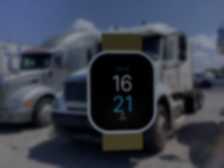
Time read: 16:21
